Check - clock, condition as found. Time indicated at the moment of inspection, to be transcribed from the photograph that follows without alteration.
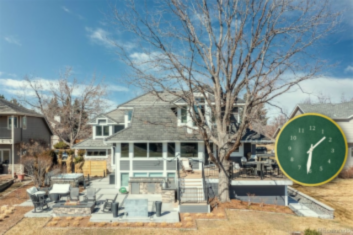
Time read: 1:31
